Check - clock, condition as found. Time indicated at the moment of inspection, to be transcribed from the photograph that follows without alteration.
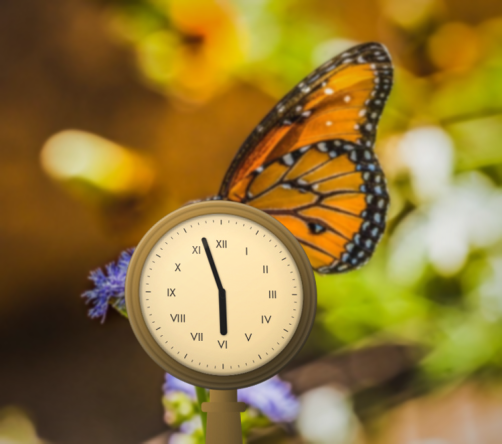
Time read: 5:57
